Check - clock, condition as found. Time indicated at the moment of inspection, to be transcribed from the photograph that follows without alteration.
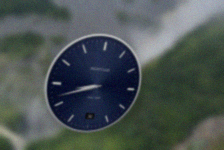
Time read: 8:42
